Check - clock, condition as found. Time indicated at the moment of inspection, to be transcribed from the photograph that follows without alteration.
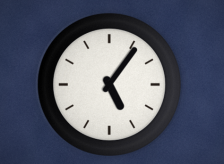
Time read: 5:06
